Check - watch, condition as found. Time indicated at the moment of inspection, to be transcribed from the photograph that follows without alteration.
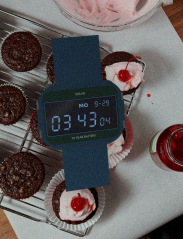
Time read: 3:43:04
